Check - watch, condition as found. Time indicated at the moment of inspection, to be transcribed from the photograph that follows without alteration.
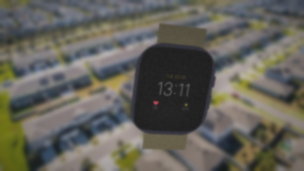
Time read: 13:11
